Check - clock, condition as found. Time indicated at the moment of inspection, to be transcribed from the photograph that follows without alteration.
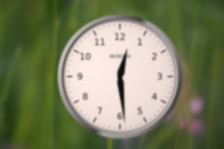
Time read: 12:29
